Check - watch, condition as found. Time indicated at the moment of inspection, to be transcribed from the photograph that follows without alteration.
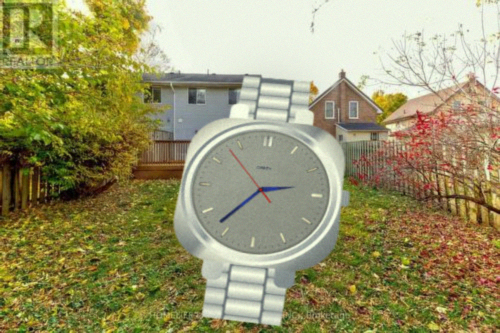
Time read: 2:36:53
